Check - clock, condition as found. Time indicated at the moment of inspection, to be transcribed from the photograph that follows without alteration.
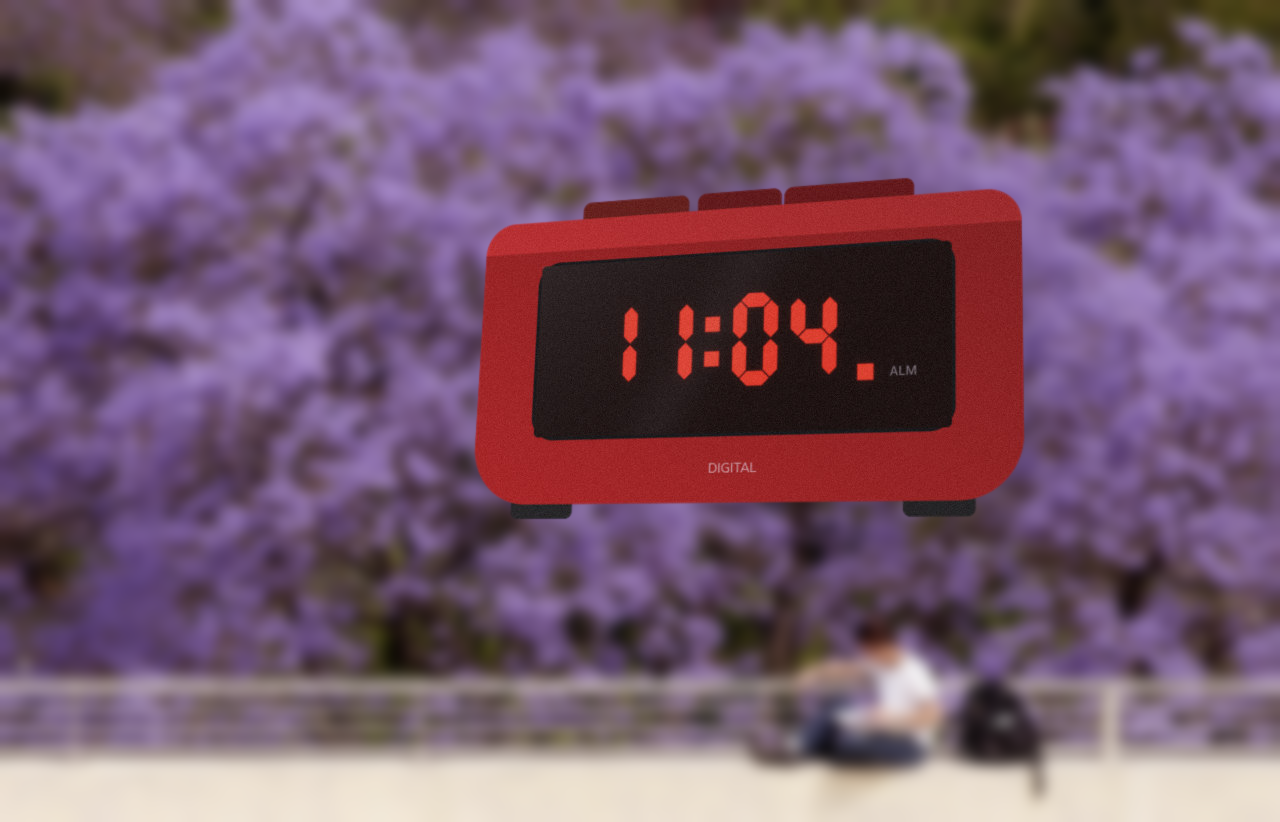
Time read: 11:04
